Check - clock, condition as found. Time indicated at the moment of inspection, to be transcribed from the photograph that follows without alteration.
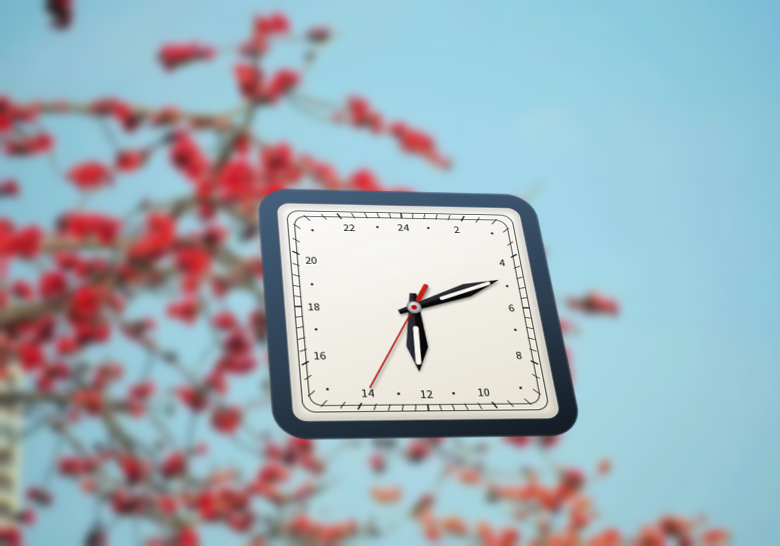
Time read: 12:11:35
